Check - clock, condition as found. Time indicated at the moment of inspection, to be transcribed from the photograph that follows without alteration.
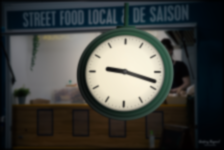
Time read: 9:18
